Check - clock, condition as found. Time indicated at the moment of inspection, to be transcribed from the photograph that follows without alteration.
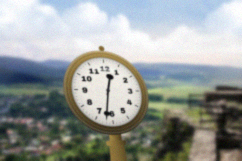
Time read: 12:32
